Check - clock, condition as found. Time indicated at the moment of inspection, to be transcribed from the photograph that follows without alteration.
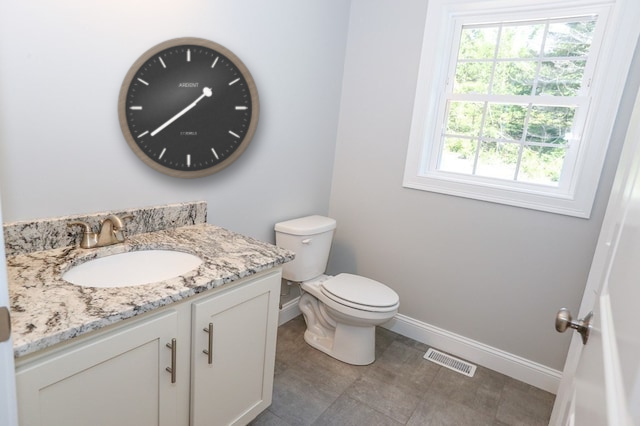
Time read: 1:39
